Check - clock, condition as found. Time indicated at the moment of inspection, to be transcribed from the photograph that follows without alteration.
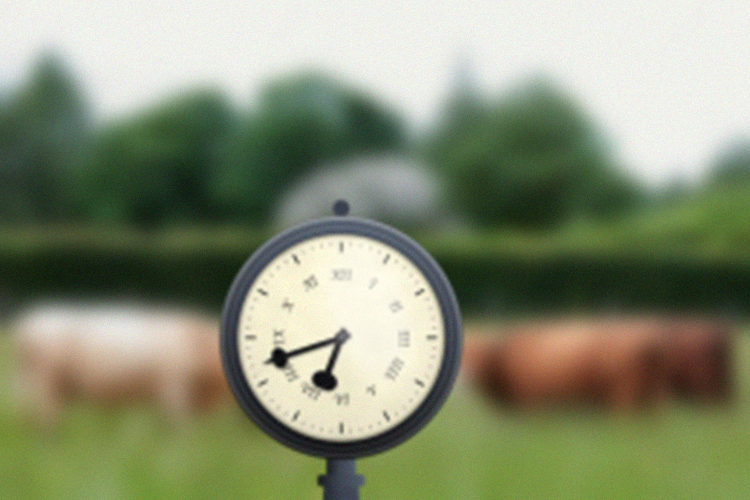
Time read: 6:42
